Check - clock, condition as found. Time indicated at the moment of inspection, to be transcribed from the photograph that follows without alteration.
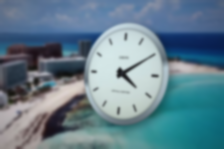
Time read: 4:10
